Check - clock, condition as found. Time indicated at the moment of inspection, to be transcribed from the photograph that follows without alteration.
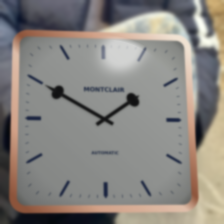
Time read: 1:50
